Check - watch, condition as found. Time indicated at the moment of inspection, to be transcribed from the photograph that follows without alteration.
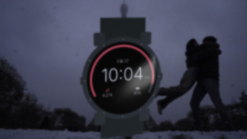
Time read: 10:04
